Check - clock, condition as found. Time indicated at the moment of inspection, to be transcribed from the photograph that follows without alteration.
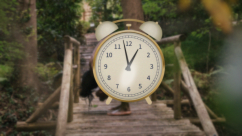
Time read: 12:58
